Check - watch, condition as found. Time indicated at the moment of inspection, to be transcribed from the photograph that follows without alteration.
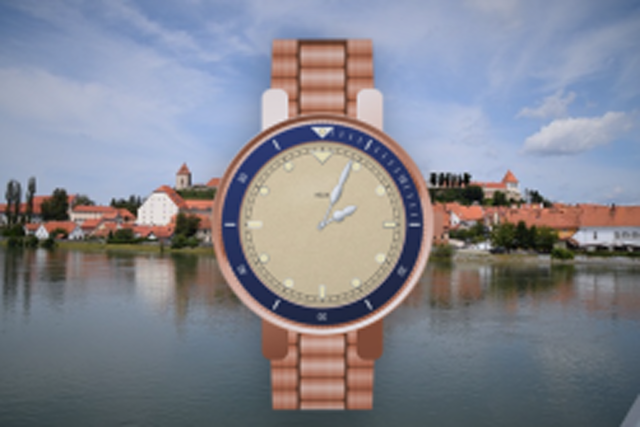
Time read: 2:04
